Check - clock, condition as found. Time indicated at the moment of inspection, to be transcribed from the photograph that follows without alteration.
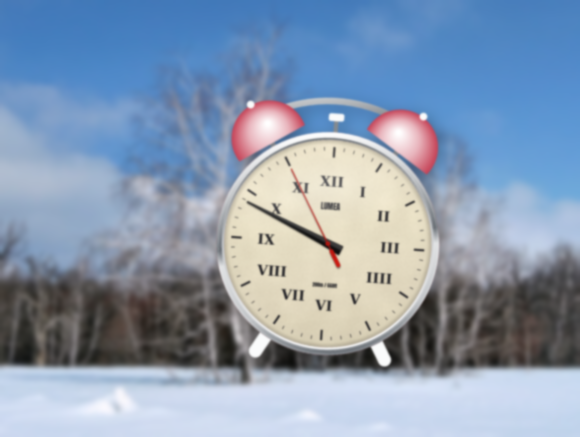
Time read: 9:48:55
